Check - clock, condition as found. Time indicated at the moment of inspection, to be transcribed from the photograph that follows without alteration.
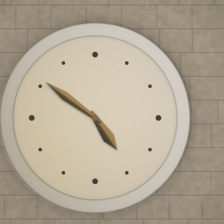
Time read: 4:51
